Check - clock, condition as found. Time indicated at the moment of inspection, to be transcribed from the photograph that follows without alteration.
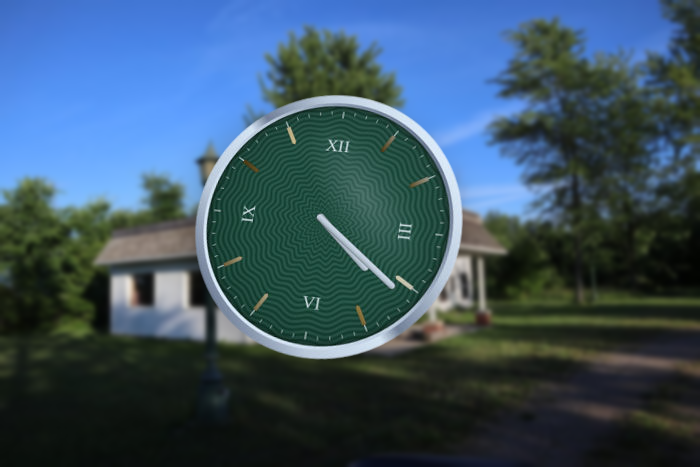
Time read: 4:21
